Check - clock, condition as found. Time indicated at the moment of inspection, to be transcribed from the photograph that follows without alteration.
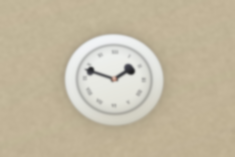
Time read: 1:48
